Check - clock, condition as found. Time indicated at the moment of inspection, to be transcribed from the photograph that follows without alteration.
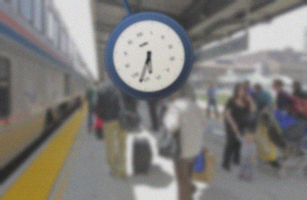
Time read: 6:37
